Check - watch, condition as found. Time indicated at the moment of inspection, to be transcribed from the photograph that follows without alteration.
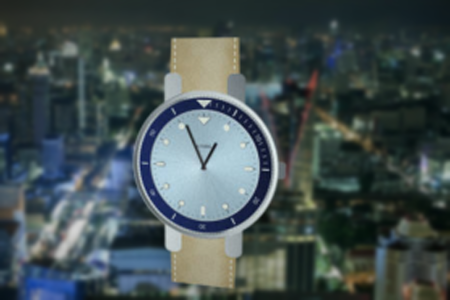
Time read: 12:56
